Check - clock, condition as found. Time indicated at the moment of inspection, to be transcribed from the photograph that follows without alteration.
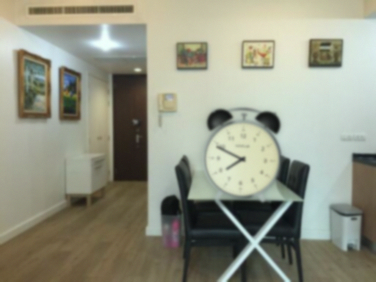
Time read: 7:49
